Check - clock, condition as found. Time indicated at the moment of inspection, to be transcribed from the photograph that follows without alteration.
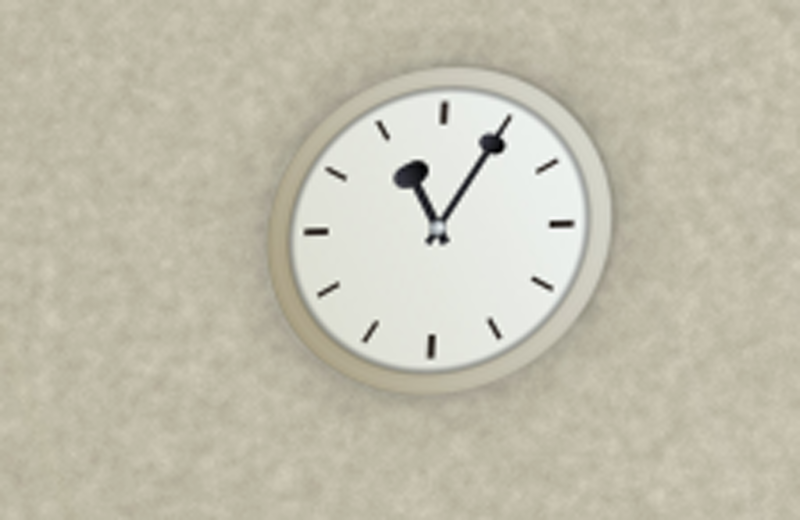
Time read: 11:05
